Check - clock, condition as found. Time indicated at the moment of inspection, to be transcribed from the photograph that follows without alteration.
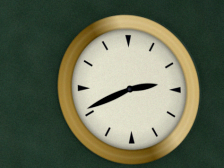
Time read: 2:41
